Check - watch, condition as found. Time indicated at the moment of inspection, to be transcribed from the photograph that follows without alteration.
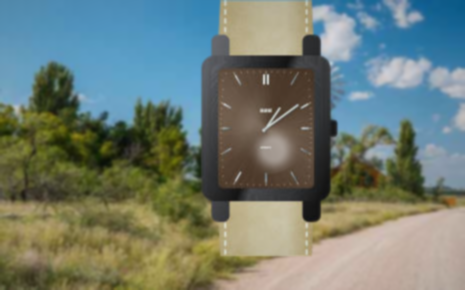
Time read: 1:09
